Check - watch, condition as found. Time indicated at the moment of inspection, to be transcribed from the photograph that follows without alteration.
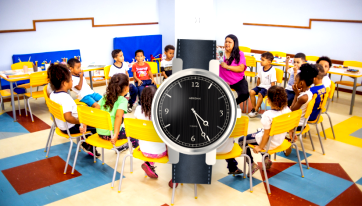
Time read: 4:26
